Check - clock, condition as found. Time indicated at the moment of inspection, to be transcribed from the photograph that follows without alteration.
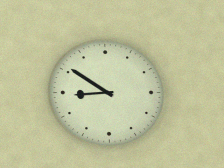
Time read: 8:51
